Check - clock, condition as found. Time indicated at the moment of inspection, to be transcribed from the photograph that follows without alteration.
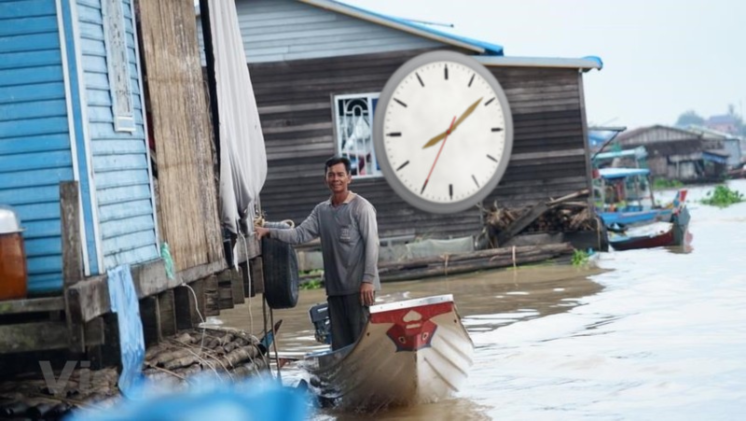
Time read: 8:08:35
